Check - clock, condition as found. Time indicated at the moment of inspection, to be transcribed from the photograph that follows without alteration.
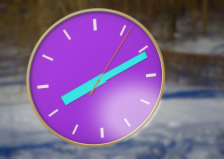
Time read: 8:11:06
